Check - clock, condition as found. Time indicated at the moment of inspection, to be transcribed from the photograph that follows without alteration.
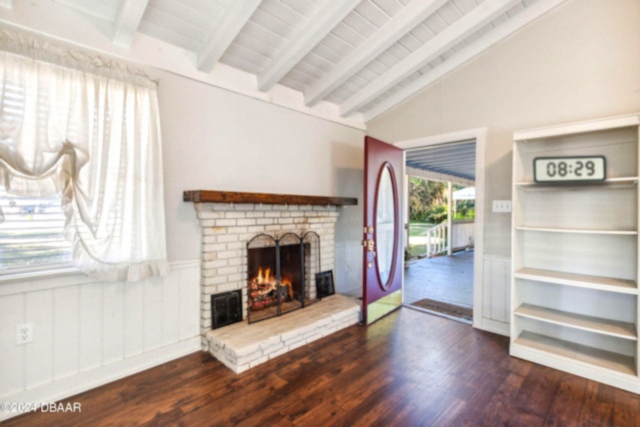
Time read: 8:29
